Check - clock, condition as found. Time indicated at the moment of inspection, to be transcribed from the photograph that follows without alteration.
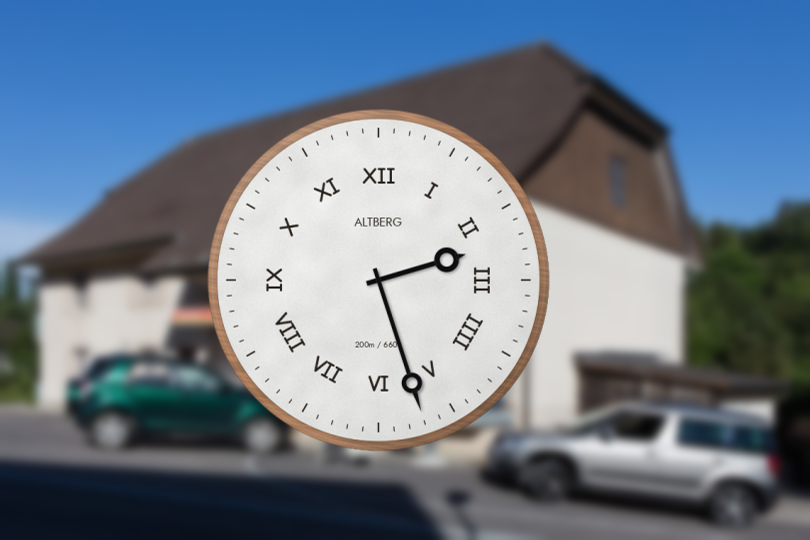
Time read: 2:27
